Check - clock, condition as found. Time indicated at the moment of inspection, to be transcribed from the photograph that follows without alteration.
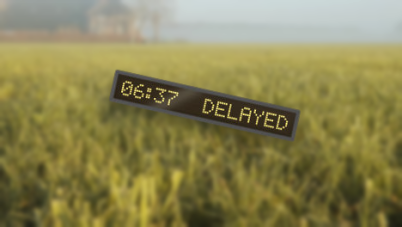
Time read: 6:37
